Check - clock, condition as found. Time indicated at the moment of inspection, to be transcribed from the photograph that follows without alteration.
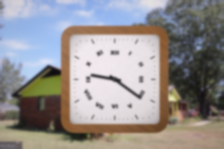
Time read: 9:21
